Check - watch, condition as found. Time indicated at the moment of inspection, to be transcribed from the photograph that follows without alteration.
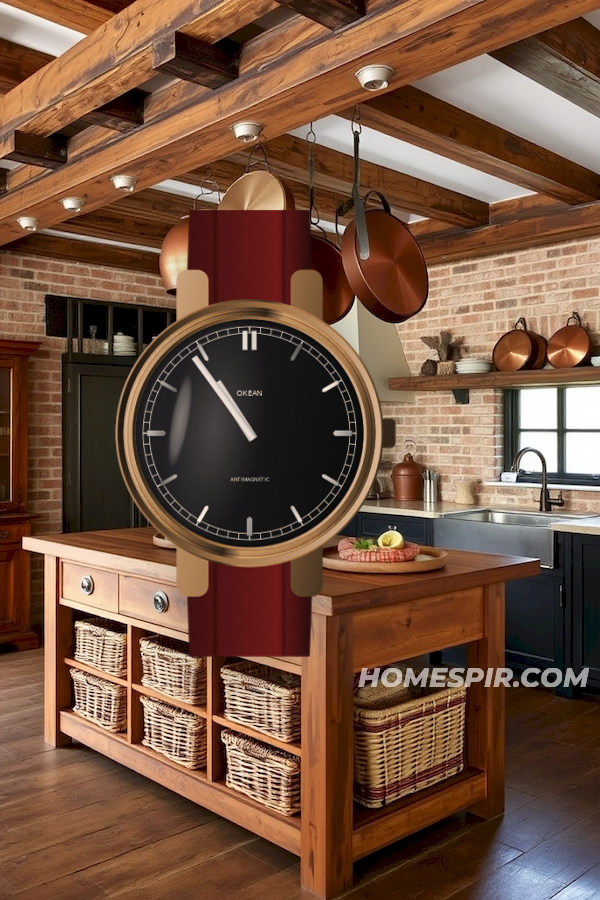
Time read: 10:54
